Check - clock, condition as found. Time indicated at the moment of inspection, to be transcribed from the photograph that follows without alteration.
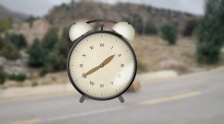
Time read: 1:40
